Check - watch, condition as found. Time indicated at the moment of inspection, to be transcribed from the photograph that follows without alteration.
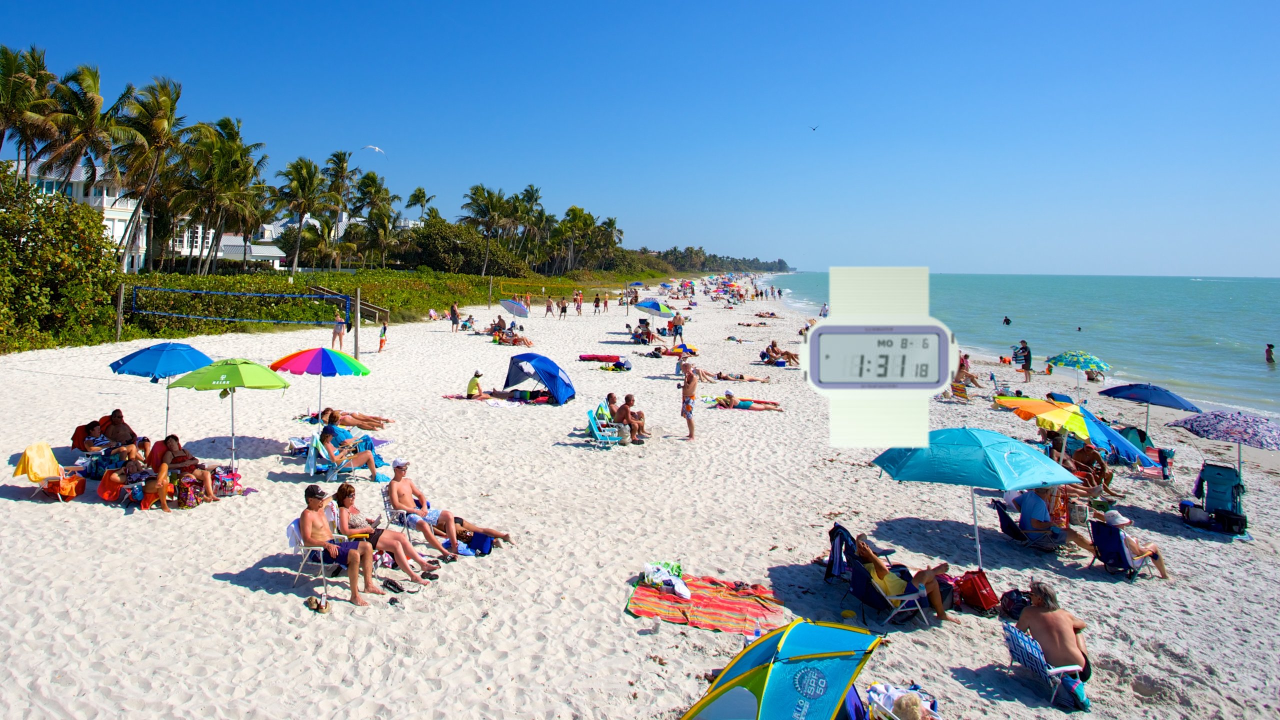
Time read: 1:31:18
